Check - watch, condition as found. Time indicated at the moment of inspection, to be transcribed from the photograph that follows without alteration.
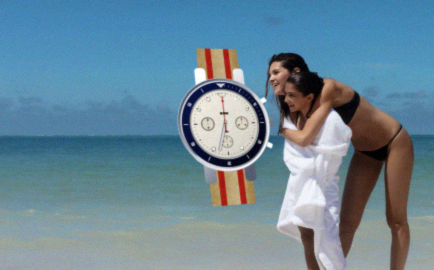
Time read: 6:33
